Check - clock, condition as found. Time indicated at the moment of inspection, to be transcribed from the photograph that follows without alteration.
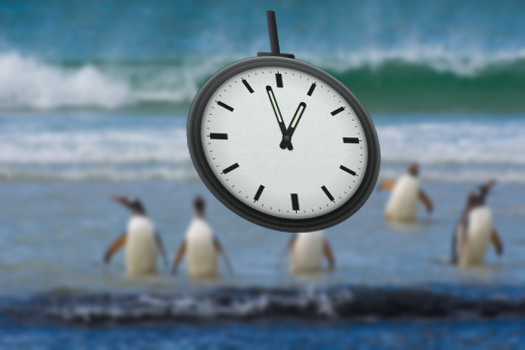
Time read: 12:58
